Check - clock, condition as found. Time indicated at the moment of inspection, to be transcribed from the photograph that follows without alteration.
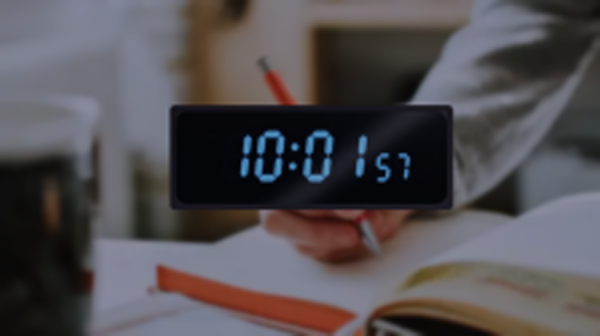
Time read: 10:01:57
